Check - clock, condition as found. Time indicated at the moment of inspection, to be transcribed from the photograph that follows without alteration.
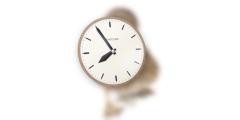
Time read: 7:55
